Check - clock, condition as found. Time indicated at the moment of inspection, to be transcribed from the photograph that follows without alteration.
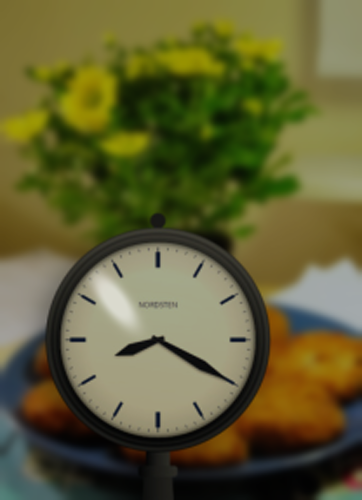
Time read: 8:20
